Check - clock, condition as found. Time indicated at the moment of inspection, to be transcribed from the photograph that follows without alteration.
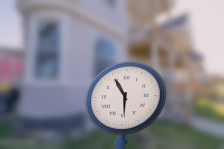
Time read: 5:55
